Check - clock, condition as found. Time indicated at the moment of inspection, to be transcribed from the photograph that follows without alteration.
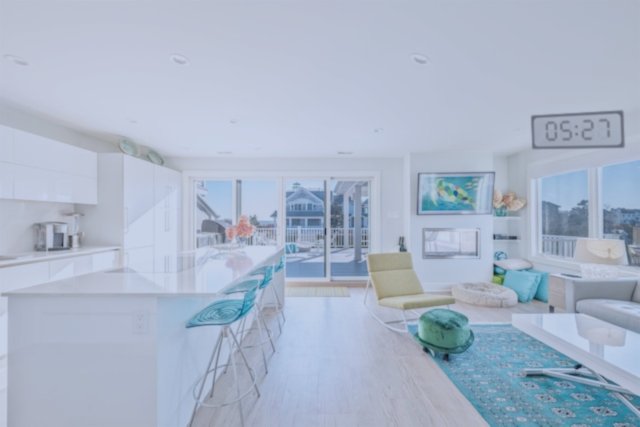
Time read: 5:27
